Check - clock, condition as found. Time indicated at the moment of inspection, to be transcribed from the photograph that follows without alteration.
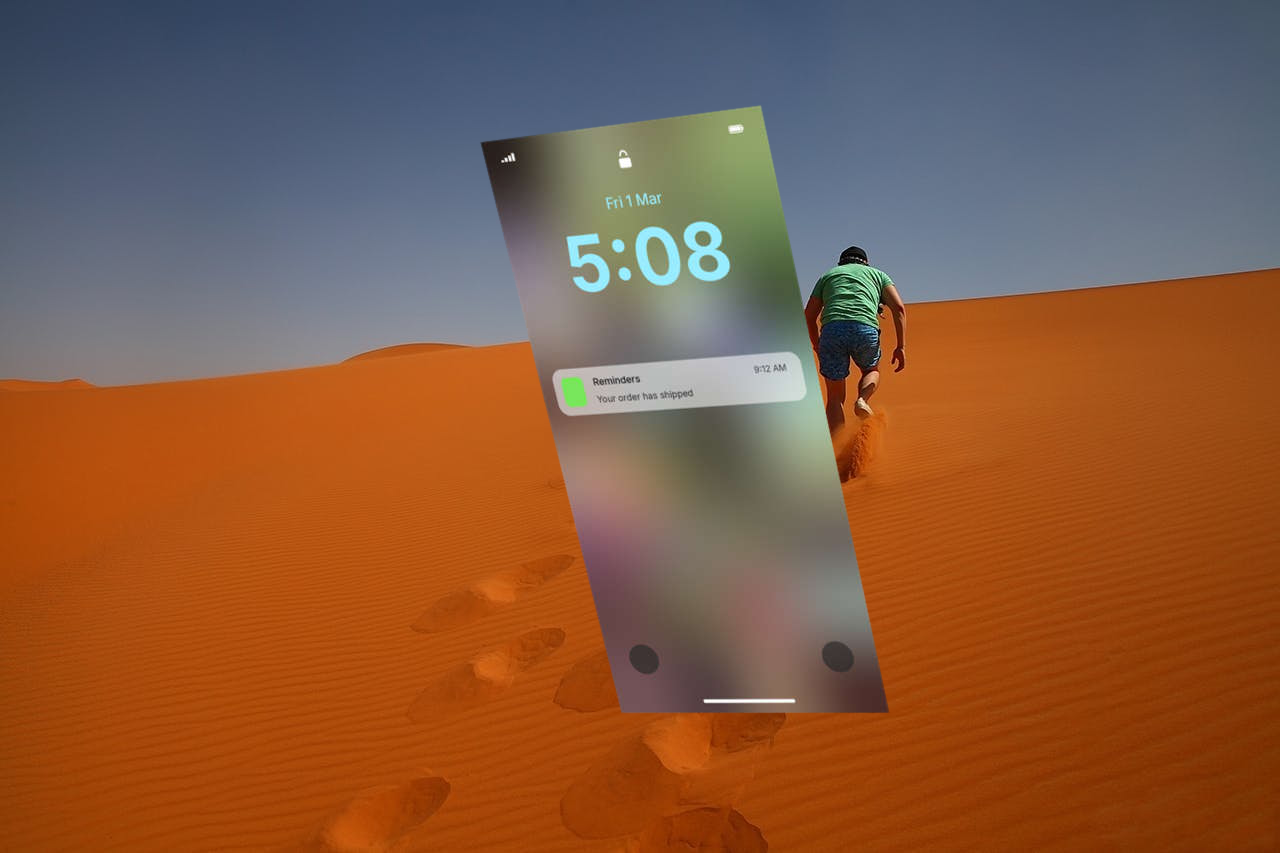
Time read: 5:08
